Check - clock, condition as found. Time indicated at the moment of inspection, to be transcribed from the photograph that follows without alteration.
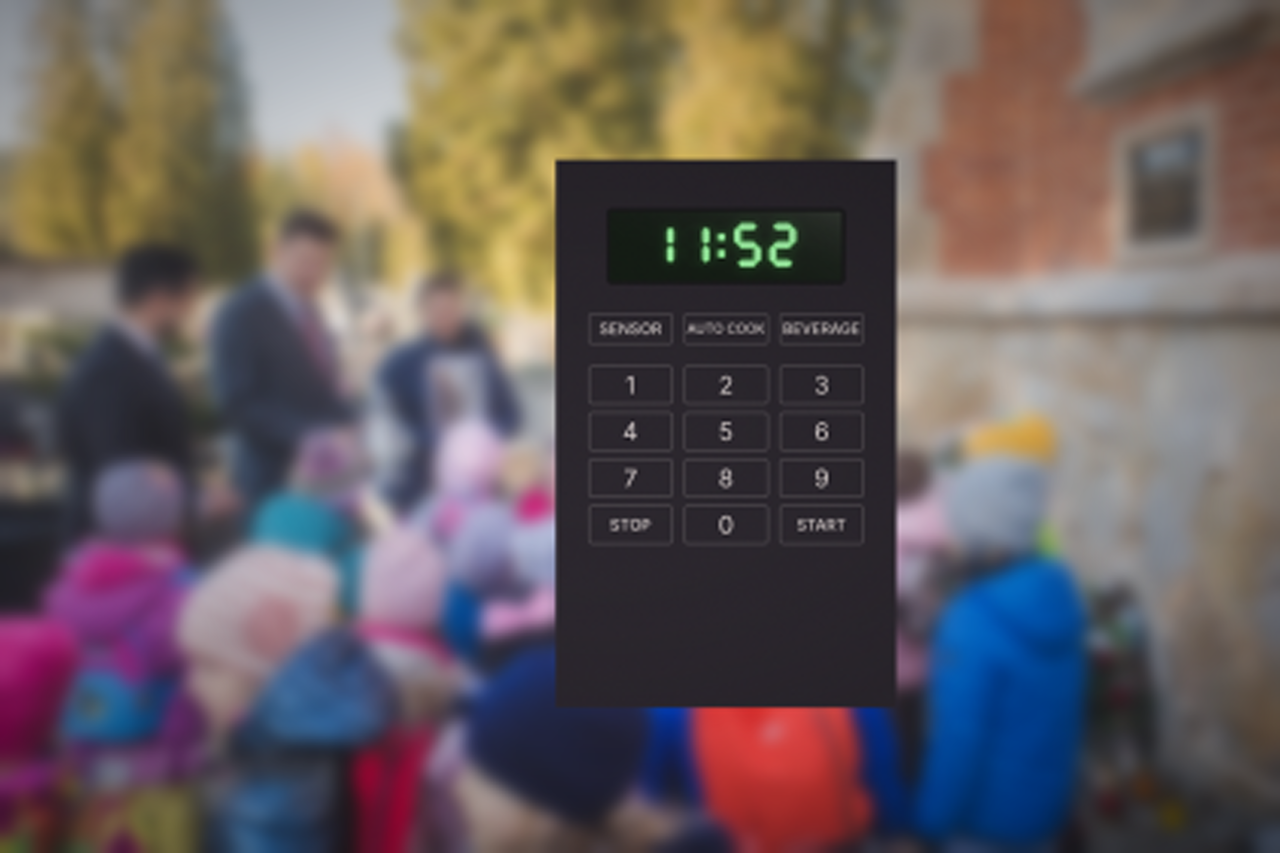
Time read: 11:52
